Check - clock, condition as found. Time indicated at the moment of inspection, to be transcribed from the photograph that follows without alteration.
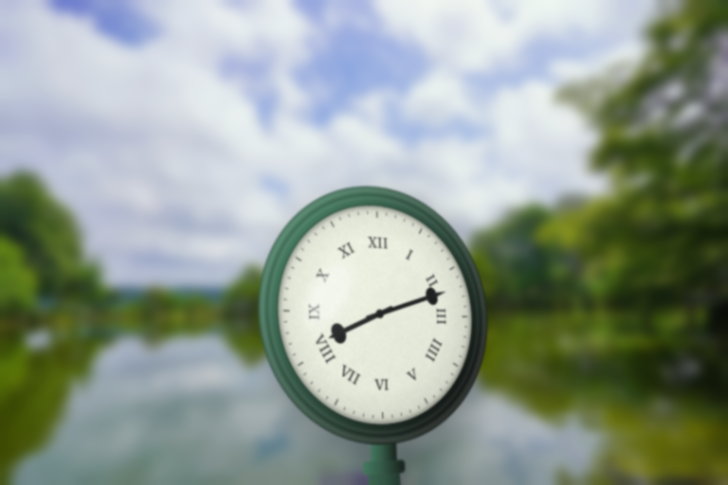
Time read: 8:12
